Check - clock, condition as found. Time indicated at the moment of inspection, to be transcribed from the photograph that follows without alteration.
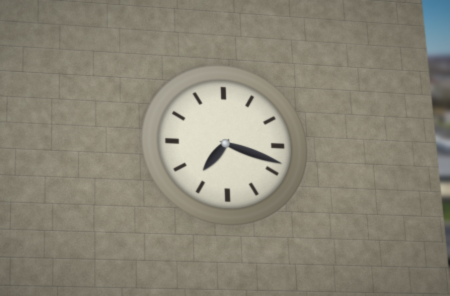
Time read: 7:18
